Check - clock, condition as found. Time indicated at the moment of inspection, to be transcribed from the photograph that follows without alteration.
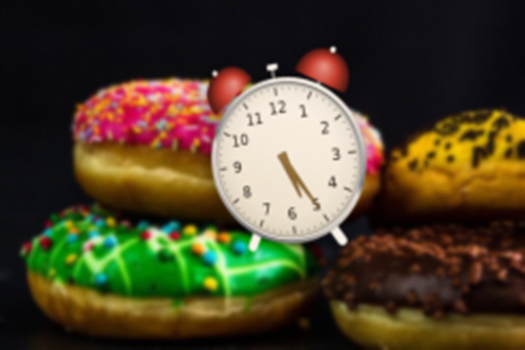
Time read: 5:25
